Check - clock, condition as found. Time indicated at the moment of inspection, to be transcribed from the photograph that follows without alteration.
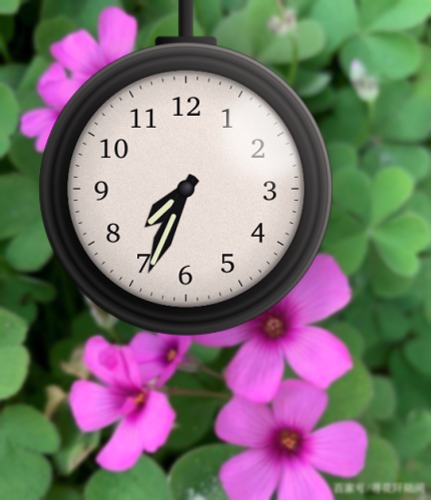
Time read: 7:34
